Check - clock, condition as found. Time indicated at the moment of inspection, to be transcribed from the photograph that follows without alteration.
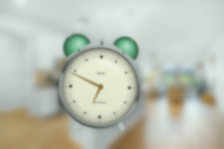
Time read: 6:49
